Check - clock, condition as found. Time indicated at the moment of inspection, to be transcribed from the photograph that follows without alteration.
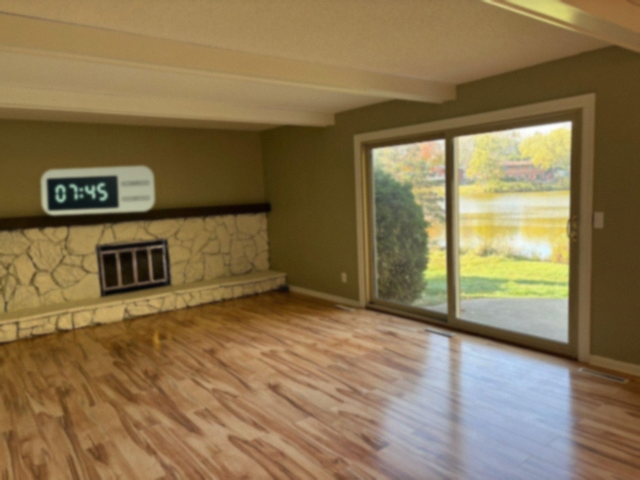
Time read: 7:45
